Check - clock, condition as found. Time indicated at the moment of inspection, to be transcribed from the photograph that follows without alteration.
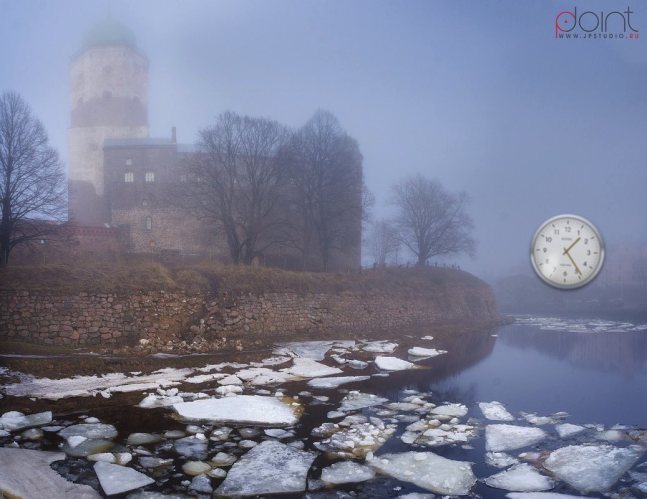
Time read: 1:24
